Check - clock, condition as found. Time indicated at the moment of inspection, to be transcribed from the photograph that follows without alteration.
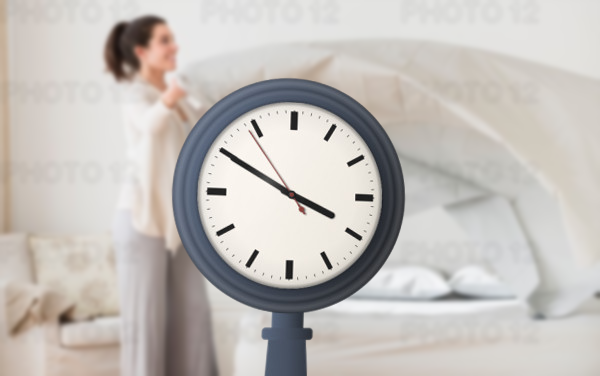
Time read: 3:49:54
